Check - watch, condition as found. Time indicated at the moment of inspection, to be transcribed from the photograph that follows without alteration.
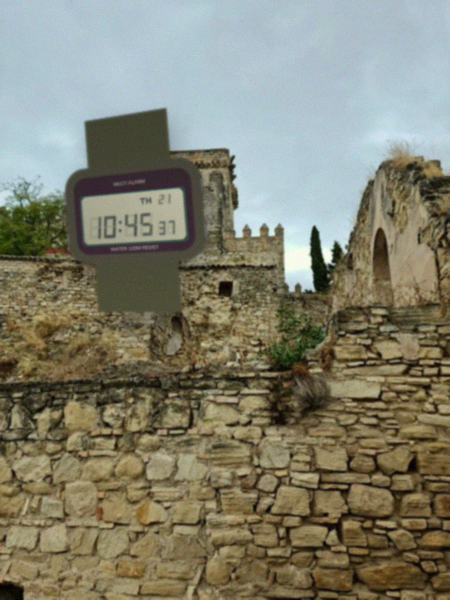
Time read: 10:45:37
